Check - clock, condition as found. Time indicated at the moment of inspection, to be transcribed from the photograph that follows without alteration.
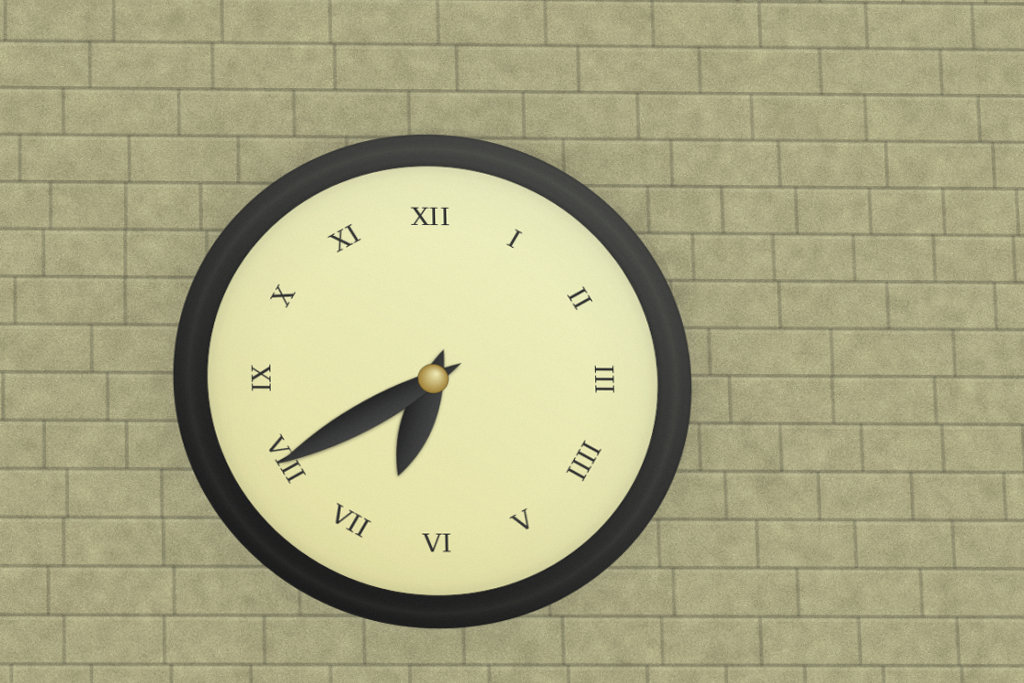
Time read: 6:40
